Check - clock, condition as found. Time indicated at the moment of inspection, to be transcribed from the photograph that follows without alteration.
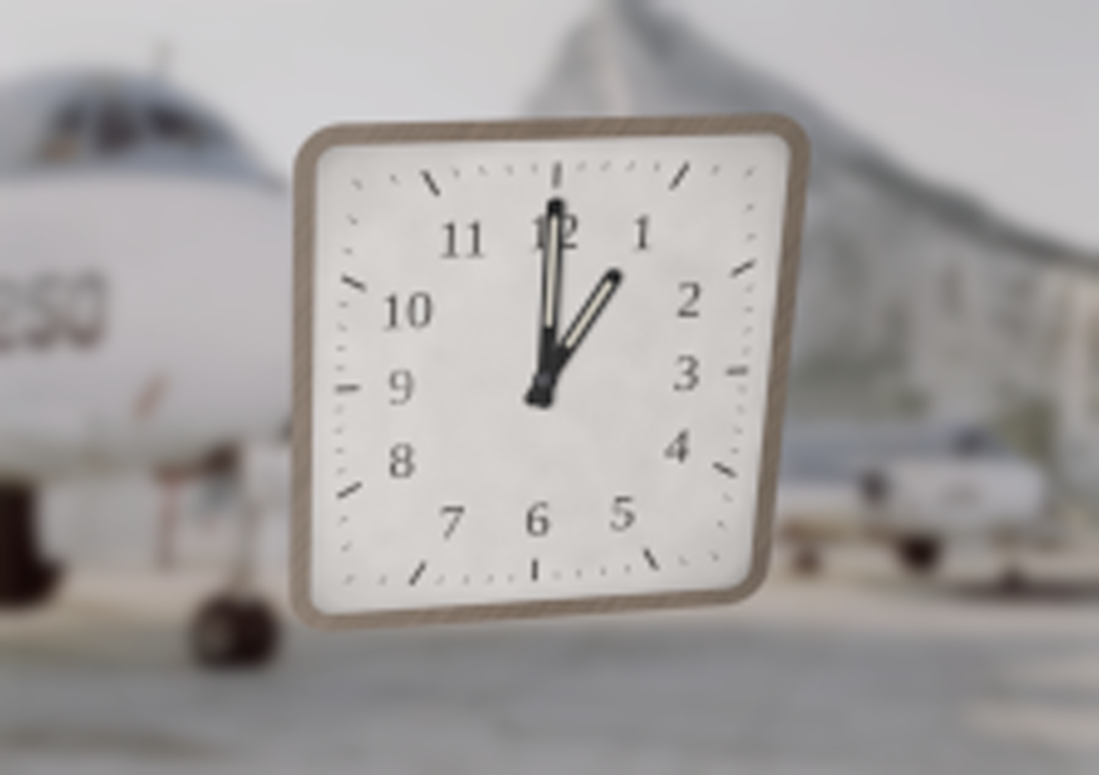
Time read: 1:00
